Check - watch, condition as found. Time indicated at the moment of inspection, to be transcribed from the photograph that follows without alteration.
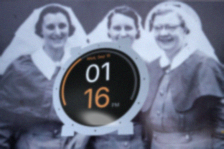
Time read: 1:16
